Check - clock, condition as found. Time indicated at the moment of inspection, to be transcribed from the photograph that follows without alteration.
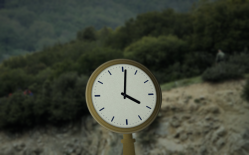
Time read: 4:01
